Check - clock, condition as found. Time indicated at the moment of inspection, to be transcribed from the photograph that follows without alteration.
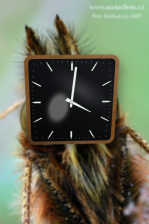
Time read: 4:01
